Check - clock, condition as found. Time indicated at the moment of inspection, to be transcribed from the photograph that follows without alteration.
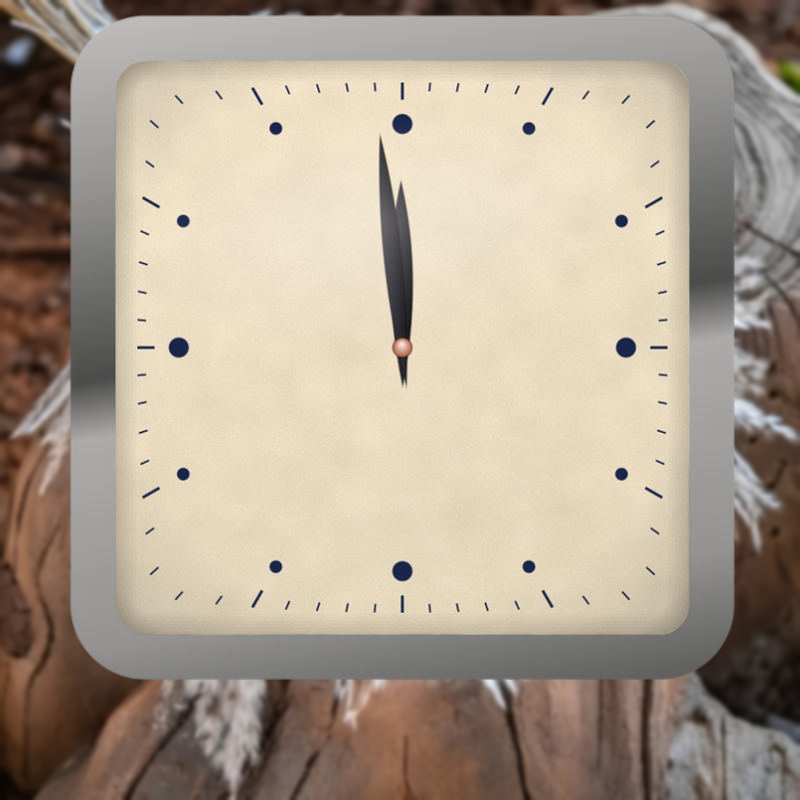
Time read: 11:59
